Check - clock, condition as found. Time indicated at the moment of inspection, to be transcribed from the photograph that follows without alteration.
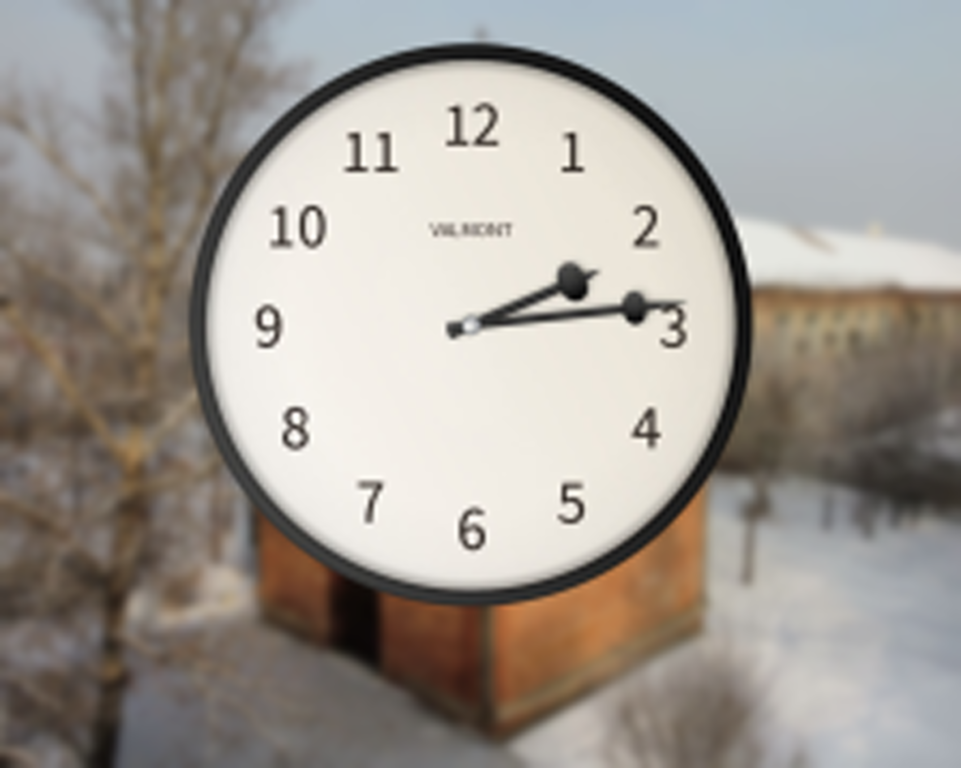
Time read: 2:14
